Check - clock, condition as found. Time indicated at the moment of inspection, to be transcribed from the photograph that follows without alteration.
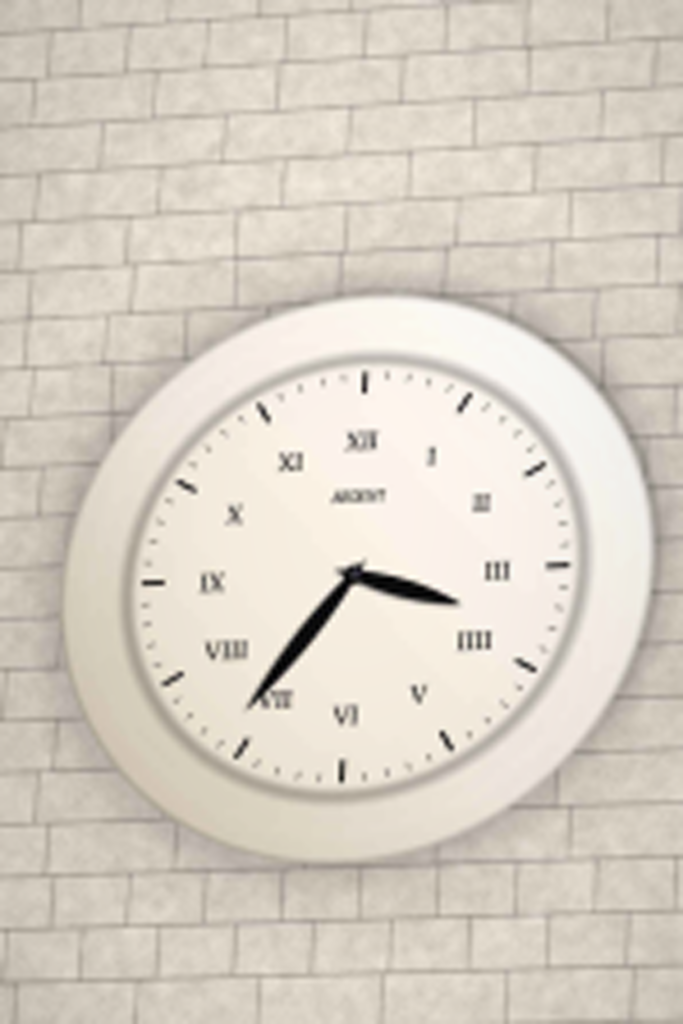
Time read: 3:36
